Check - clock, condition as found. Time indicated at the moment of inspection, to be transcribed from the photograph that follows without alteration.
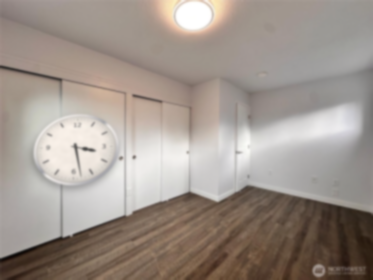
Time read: 3:28
